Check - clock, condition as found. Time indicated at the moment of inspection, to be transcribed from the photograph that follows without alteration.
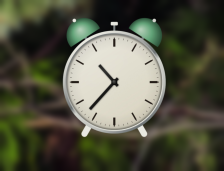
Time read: 10:37
